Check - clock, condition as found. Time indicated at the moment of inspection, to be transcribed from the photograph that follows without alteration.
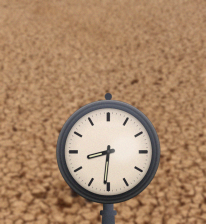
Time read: 8:31
